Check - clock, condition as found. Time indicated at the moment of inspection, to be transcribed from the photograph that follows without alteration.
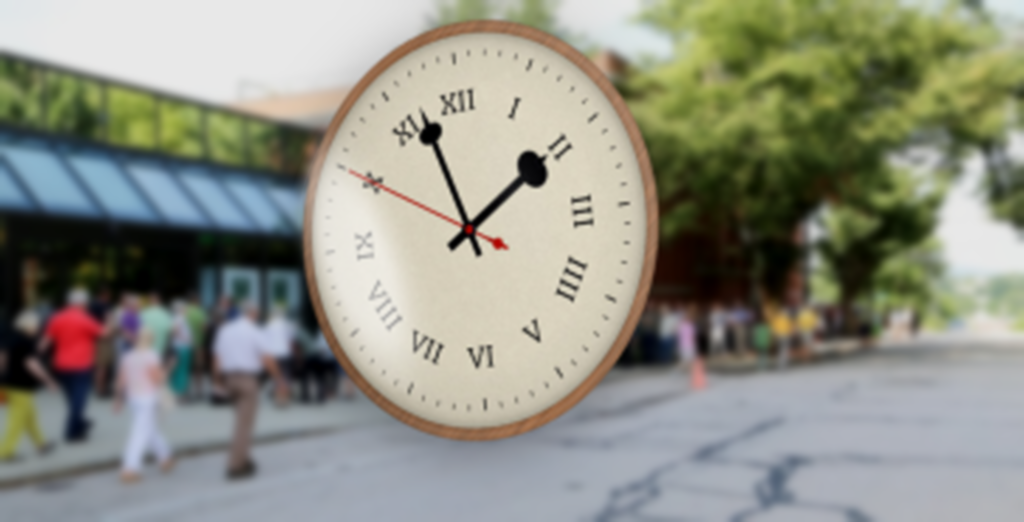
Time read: 1:56:50
